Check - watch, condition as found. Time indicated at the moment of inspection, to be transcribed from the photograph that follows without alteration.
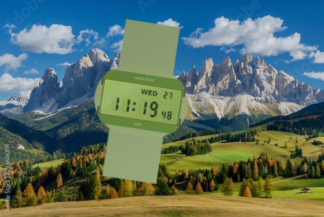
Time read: 11:19:48
